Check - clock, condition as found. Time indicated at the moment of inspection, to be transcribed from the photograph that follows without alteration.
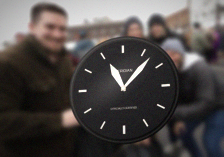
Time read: 11:07
